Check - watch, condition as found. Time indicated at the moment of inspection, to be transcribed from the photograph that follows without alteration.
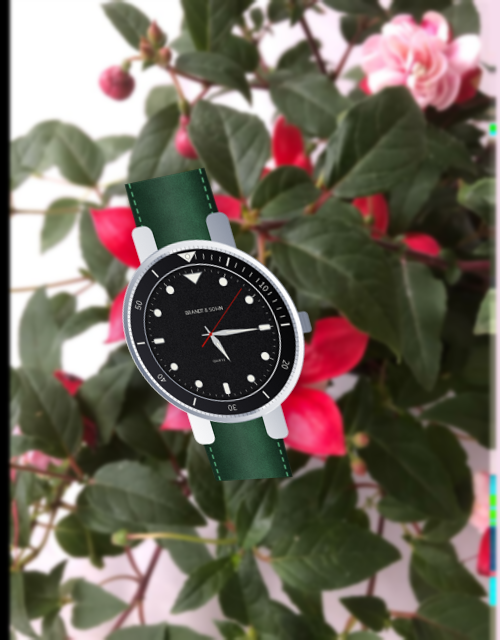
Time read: 5:15:08
